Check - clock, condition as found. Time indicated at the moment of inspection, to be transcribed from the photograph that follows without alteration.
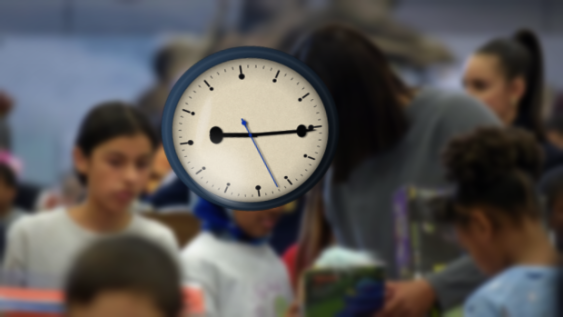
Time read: 9:15:27
